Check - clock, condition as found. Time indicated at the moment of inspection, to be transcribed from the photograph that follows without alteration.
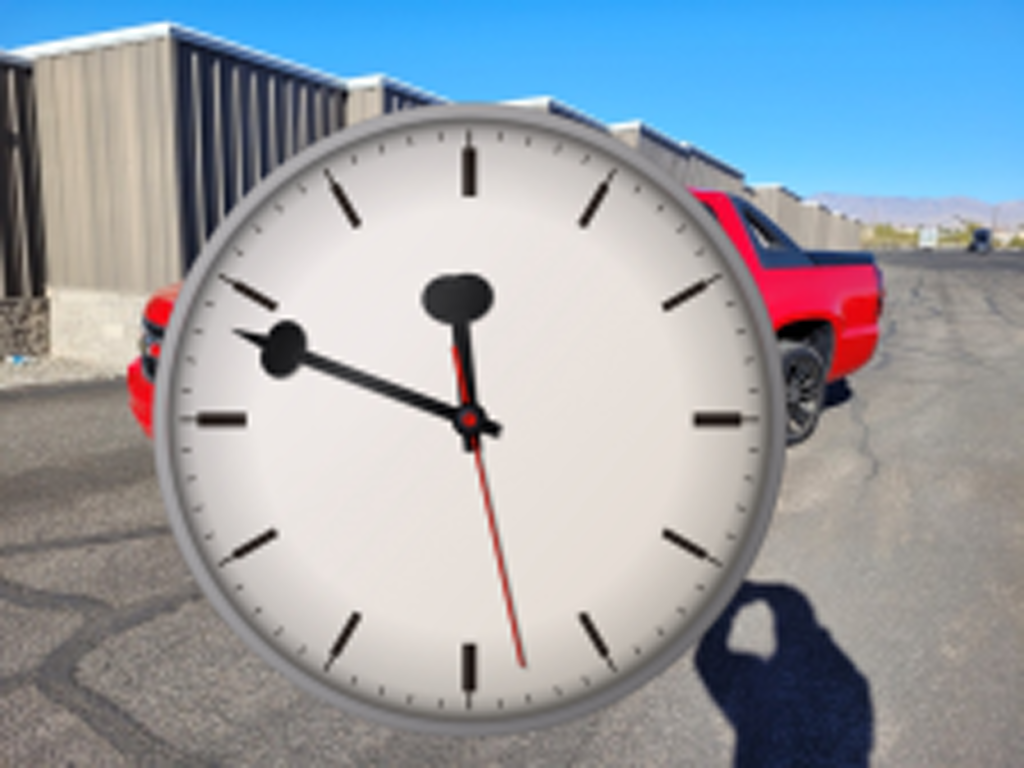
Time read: 11:48:28
